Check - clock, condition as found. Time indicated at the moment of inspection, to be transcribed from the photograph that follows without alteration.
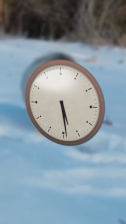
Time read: 5:29
